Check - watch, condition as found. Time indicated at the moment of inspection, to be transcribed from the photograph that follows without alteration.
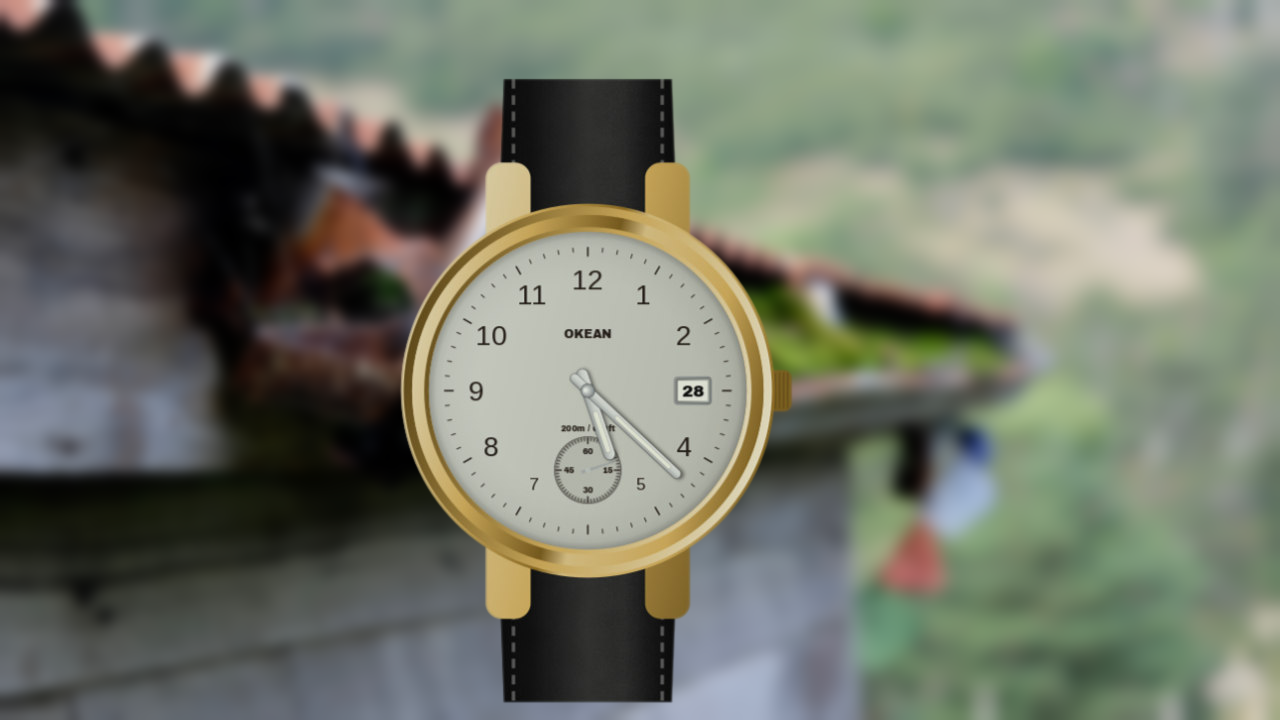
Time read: 5:22:12
